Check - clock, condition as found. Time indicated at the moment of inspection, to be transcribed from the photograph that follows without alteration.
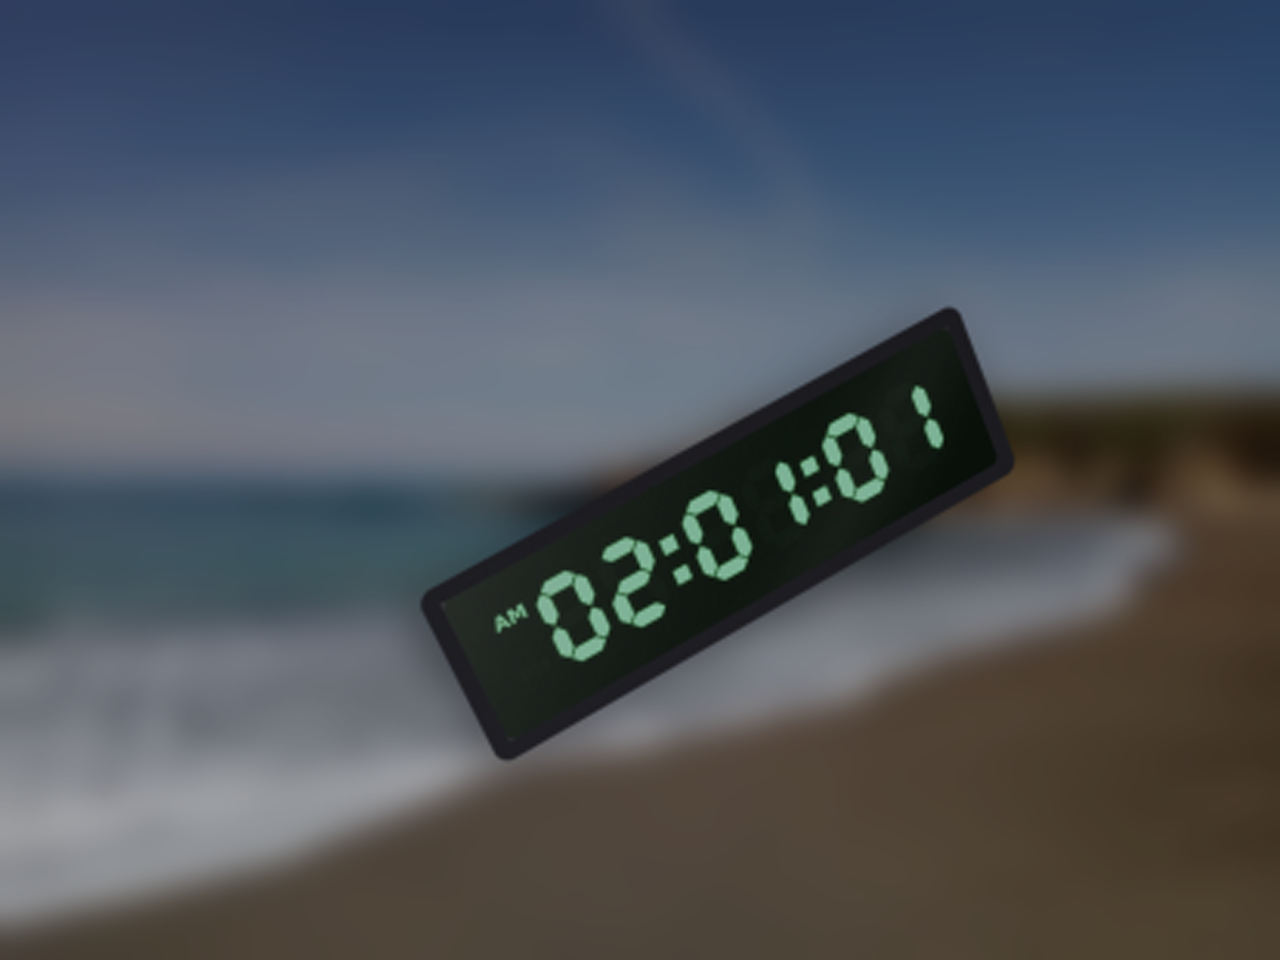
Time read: 2:01:01
